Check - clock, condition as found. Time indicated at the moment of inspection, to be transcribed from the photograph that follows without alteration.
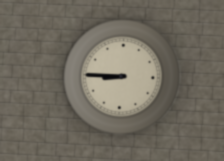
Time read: 8:45
